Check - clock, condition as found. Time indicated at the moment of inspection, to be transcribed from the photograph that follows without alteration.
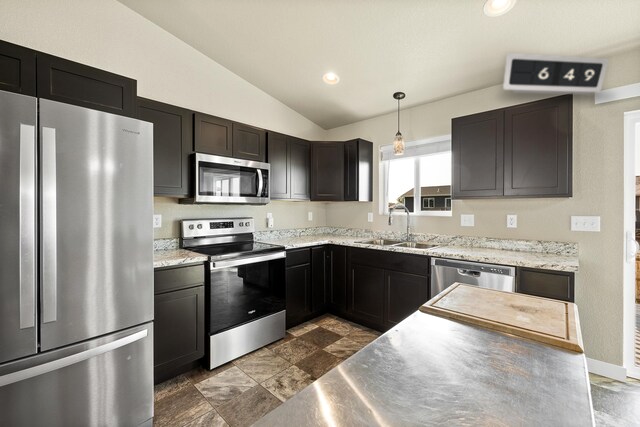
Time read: 6:49
